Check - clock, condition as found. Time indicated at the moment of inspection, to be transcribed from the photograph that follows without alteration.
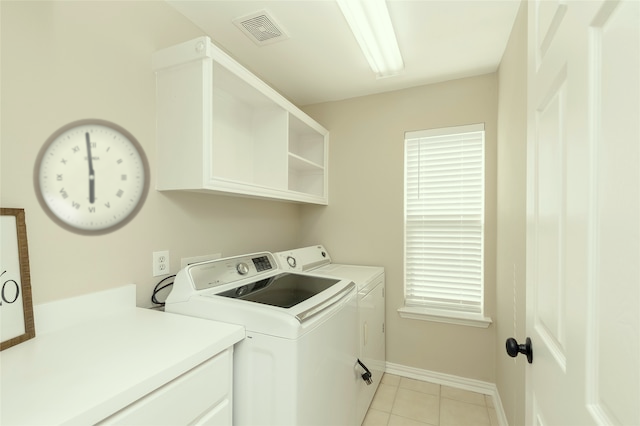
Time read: 5:59
